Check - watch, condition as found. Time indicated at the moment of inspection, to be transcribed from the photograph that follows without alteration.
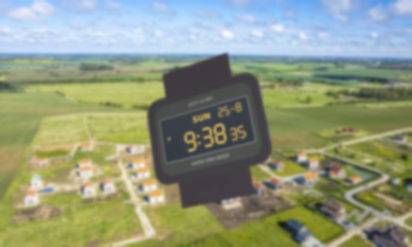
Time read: 9:38:35
